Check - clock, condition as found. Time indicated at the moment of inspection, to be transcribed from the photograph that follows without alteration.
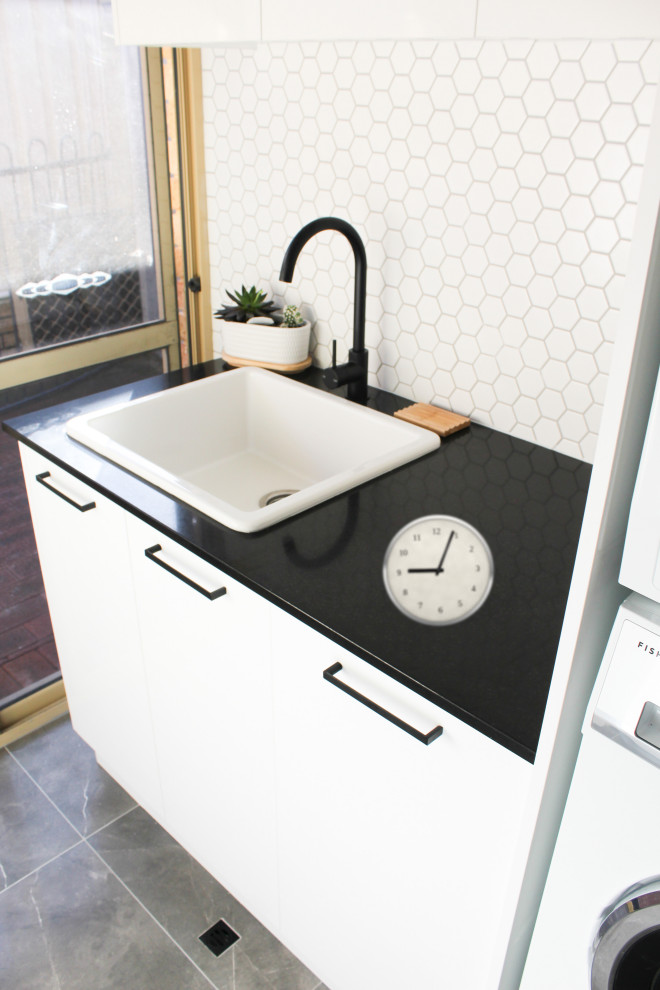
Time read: 9:04
